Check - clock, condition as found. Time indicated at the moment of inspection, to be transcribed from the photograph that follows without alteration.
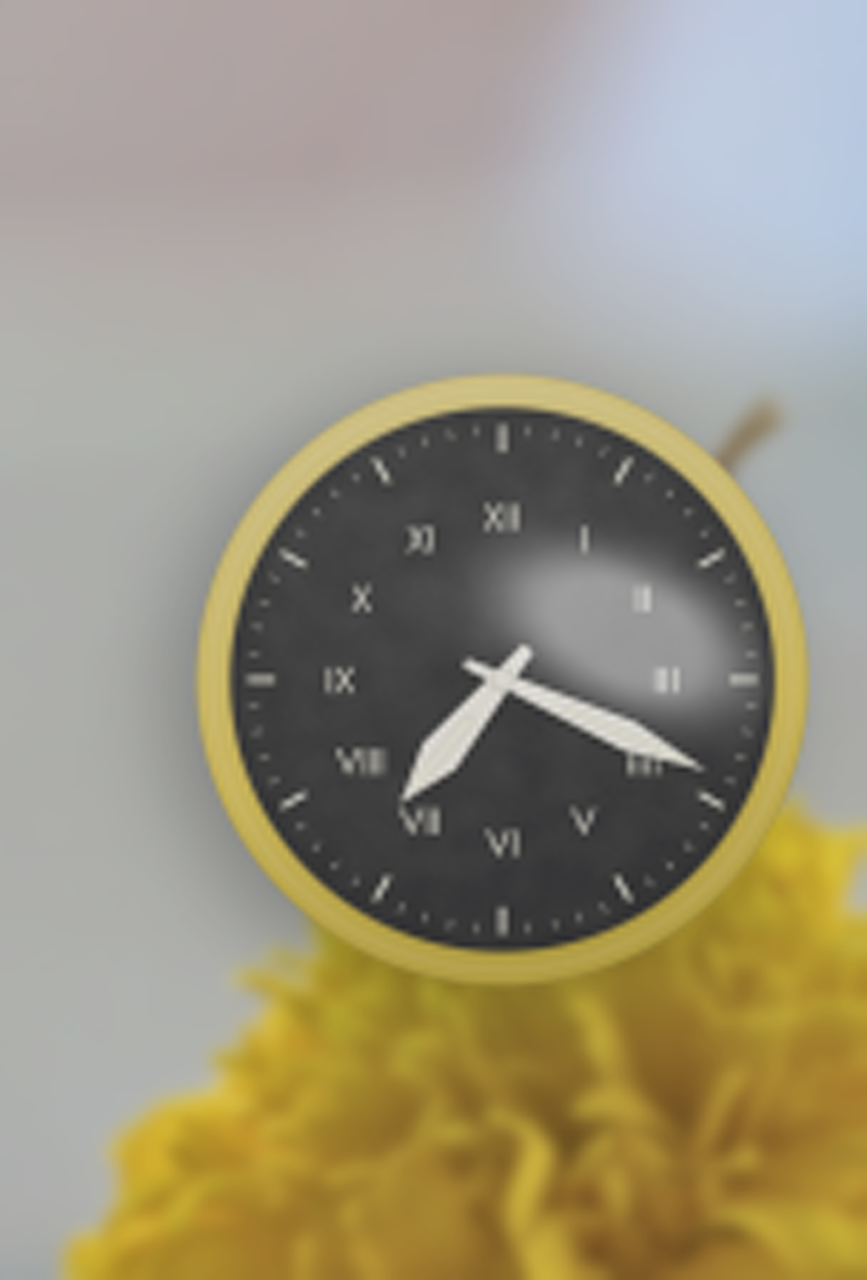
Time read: 7:19
